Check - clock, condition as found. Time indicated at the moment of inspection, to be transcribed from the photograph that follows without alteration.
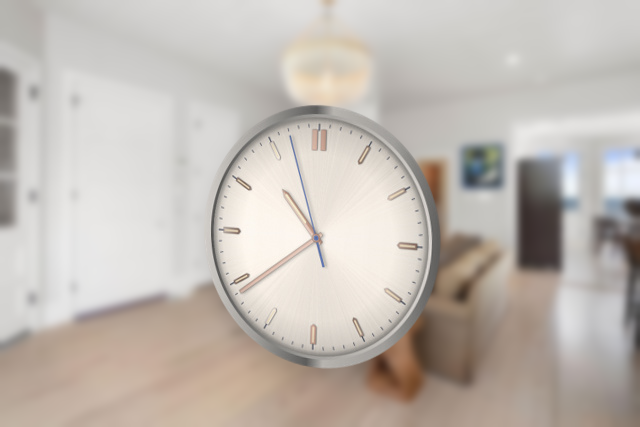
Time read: 10:38:57
